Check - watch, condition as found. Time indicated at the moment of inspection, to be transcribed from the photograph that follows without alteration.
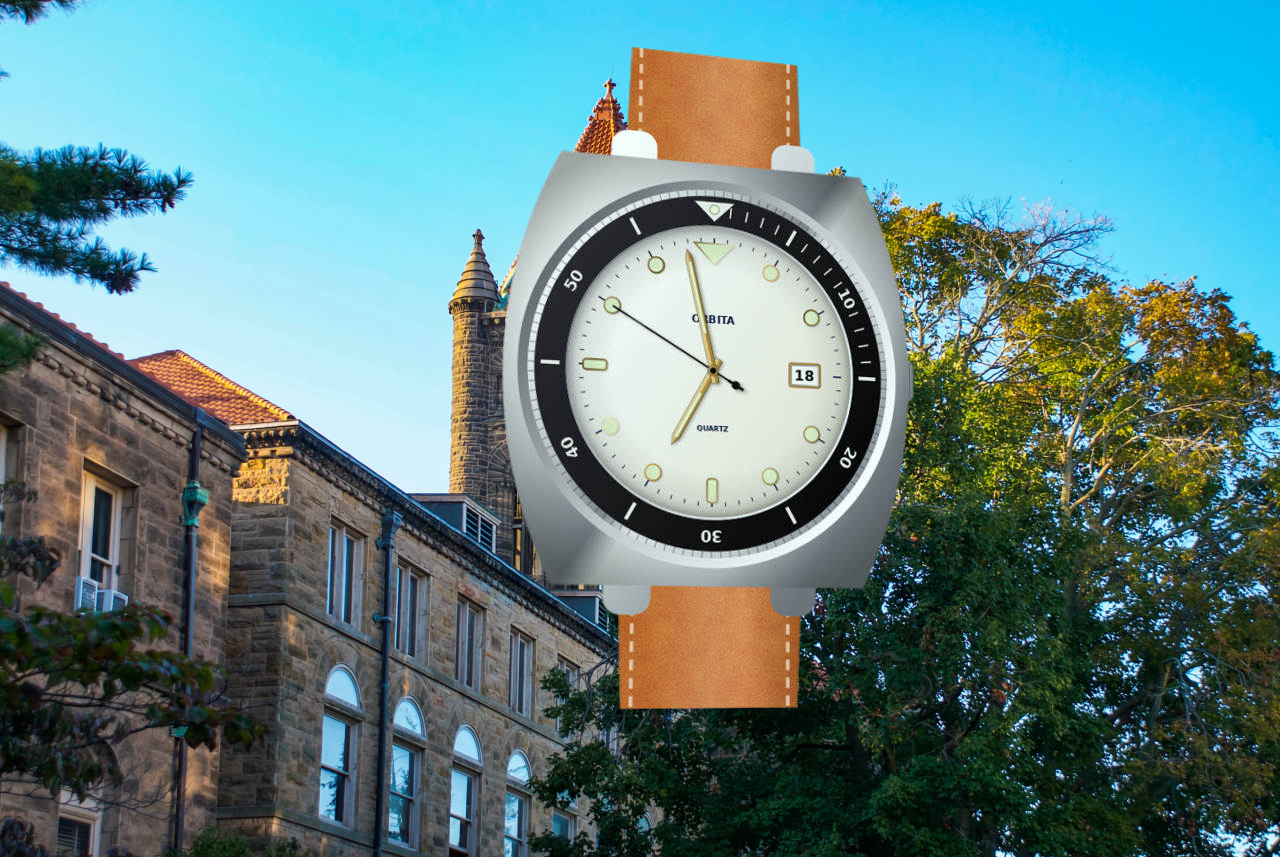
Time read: 6:57:50
